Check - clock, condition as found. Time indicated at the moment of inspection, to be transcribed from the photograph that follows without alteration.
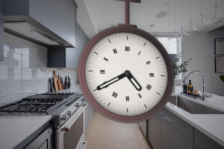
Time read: 4:40
